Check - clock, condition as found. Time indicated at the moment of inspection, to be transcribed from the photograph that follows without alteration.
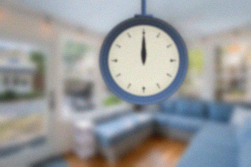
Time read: 12:00
